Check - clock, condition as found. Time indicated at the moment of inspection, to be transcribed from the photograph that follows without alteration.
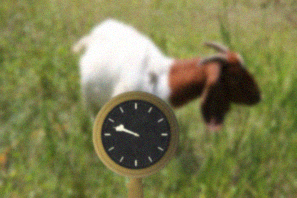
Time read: 9:48
